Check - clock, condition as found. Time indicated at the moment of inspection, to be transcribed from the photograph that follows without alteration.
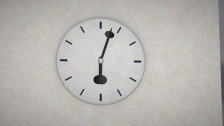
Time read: 6:03
